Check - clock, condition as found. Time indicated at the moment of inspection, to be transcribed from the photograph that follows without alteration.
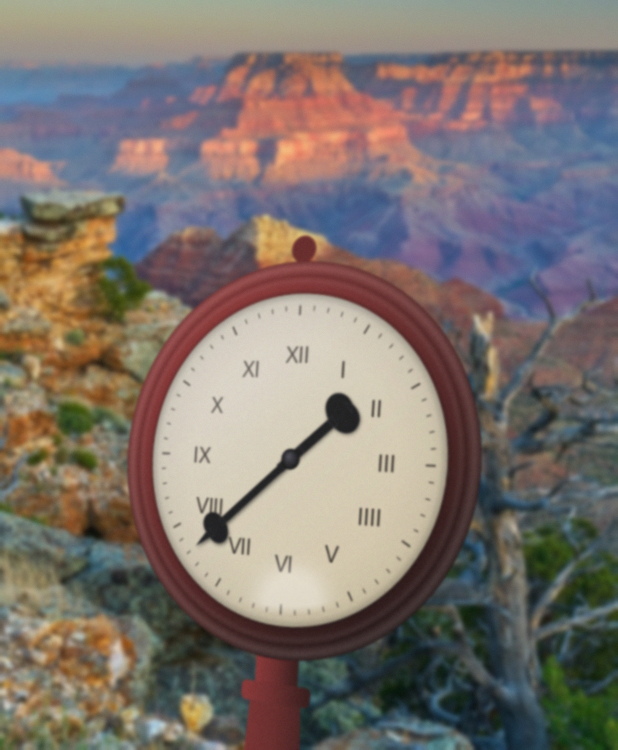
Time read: 1:38
